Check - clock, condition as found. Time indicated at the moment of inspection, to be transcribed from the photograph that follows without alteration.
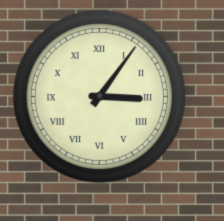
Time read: 3:06
